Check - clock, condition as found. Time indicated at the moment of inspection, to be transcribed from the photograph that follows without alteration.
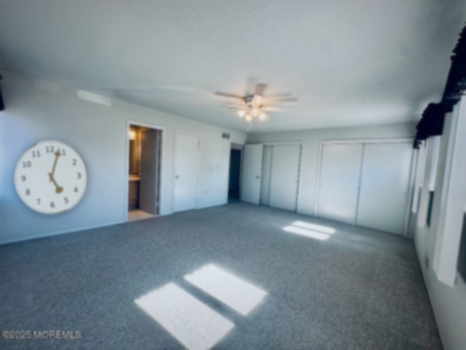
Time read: 5:03
